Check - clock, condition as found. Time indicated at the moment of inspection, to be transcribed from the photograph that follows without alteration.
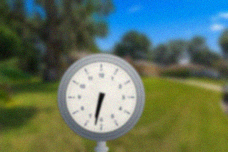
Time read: 6:32
